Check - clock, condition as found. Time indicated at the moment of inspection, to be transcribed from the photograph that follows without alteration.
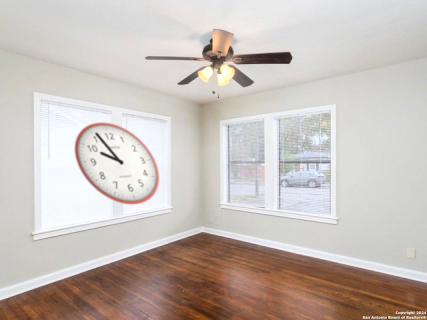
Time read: 9:56
